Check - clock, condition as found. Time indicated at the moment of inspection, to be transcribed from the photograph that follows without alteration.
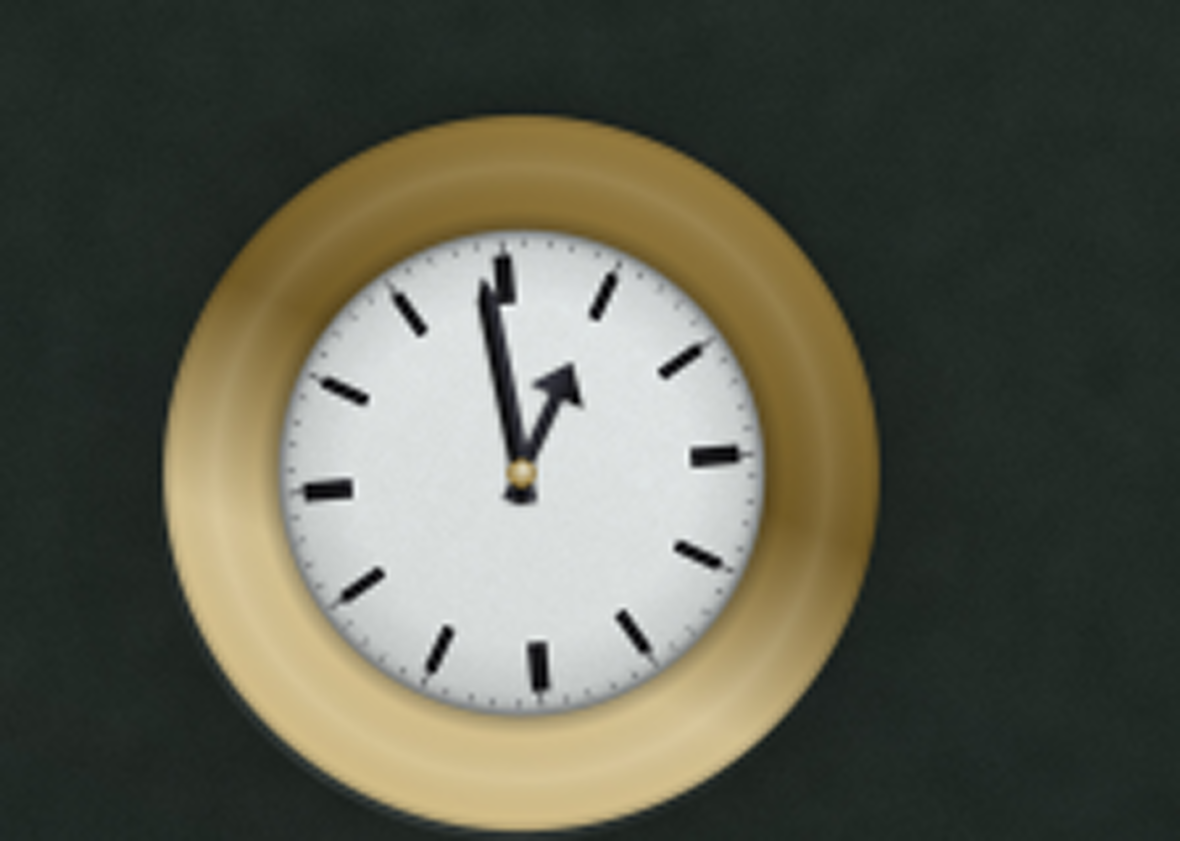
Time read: 12:59
